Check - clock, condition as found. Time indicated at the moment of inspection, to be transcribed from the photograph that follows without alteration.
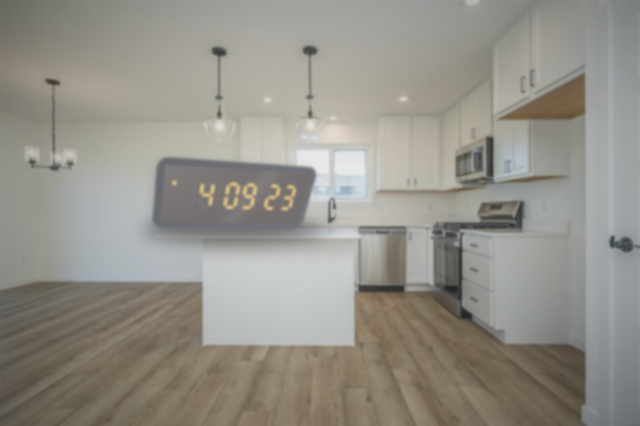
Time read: 4:09:23
